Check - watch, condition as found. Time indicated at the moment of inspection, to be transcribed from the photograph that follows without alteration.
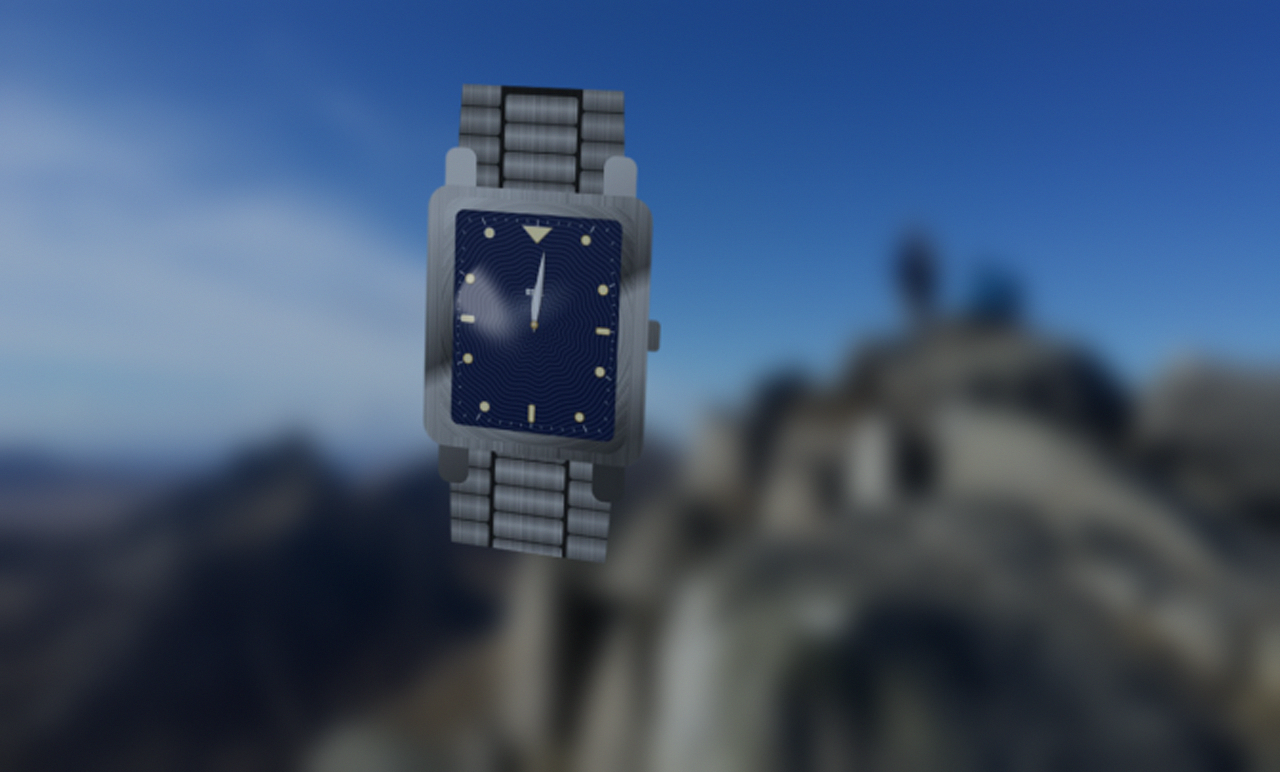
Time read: 12:01
